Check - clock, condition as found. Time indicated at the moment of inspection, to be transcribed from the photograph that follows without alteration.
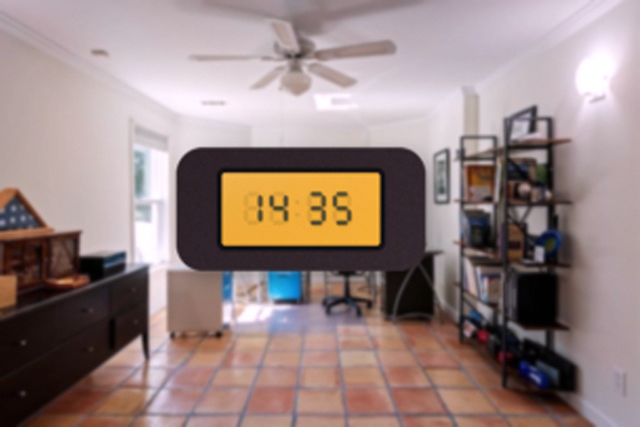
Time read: 14:35
